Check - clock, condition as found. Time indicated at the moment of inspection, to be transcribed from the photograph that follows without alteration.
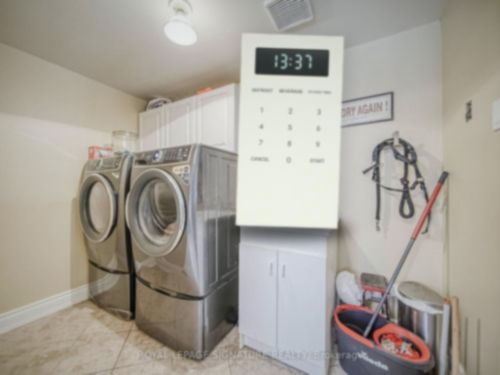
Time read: 13:37
